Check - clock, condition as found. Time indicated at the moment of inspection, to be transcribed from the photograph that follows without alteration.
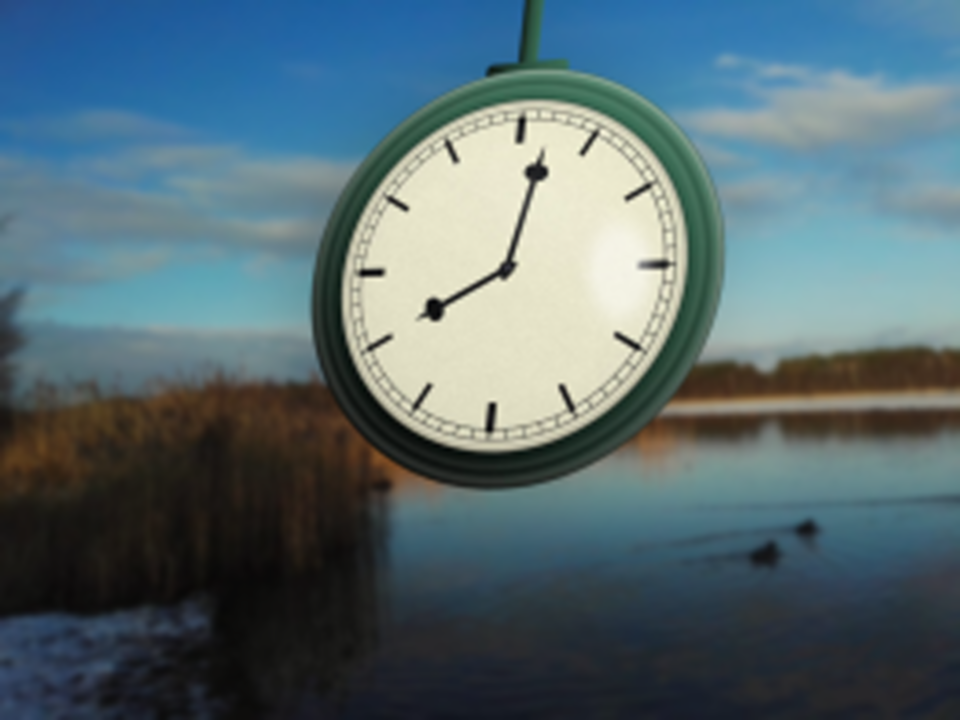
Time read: 8:02
